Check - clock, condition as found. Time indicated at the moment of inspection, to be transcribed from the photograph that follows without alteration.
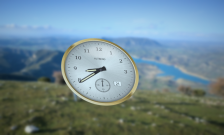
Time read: 8:39
